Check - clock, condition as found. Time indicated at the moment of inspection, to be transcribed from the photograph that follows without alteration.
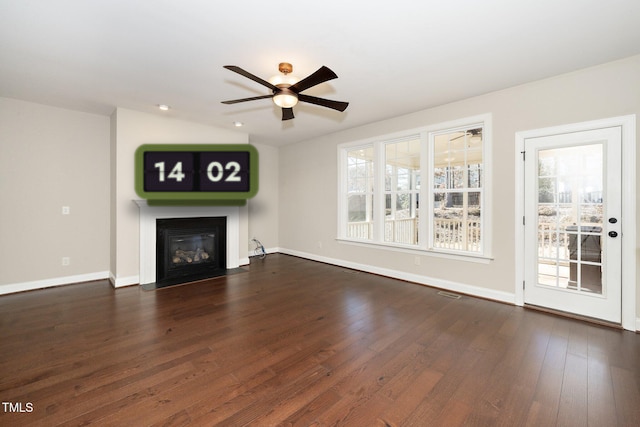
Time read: 14:02
